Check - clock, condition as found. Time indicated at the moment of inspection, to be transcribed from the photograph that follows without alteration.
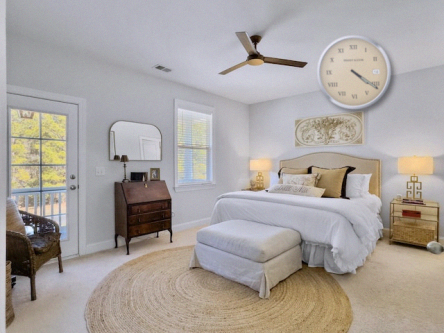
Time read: 4:21
